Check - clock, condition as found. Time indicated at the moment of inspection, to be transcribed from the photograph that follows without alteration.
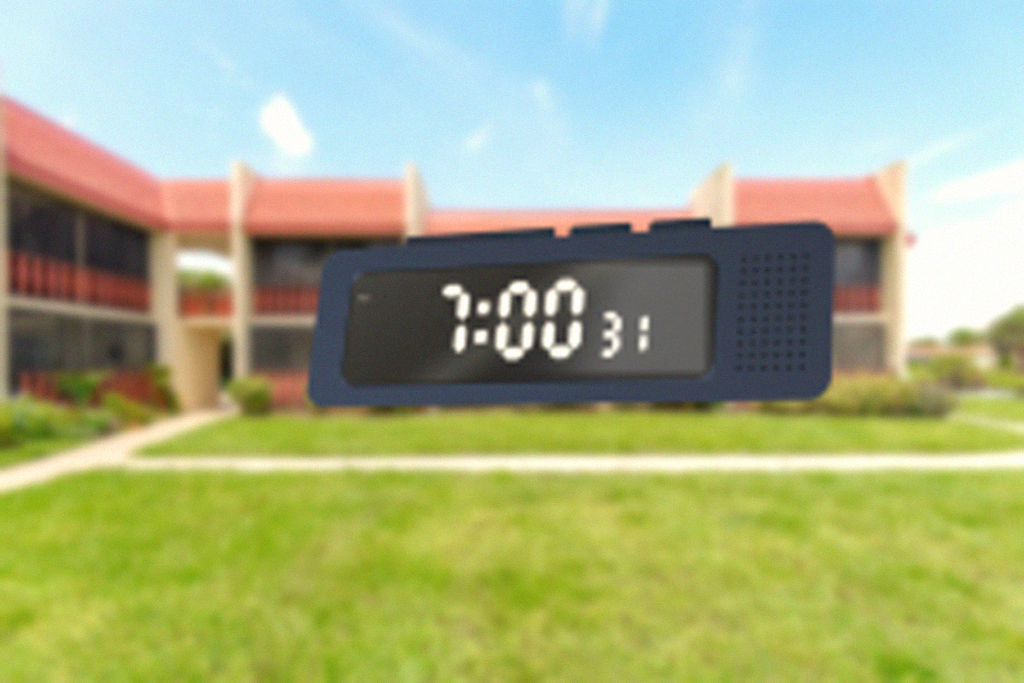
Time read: 7:00:31
